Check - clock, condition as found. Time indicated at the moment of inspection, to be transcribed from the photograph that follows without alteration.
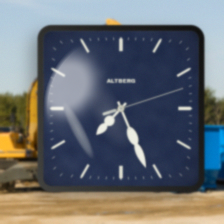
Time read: 7:26:12
